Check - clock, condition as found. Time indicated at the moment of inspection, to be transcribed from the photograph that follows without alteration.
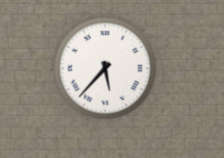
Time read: 5:37
